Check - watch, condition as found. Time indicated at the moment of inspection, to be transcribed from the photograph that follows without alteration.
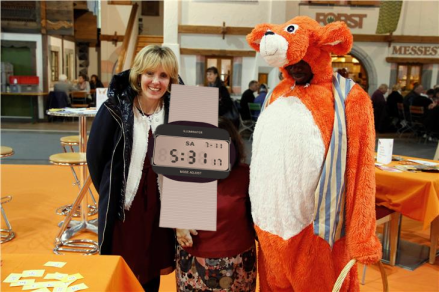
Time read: 5:31:17
